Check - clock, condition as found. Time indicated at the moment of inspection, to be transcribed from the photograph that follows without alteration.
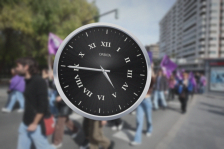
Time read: 4:45
